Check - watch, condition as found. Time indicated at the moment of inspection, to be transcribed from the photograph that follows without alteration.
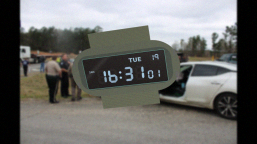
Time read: 16:31:01
